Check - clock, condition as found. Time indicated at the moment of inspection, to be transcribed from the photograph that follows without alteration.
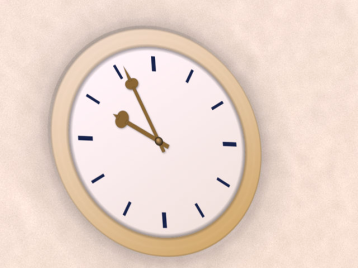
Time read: 9:56
